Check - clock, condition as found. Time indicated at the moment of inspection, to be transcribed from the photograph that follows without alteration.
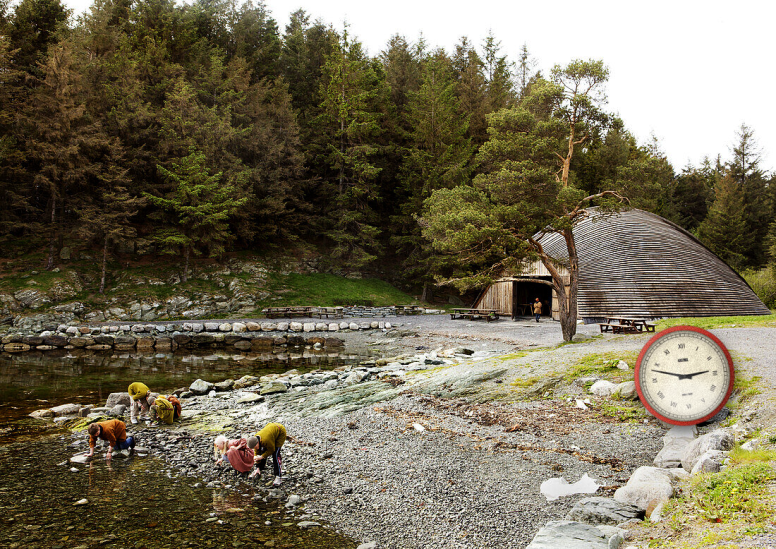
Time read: 2:48
